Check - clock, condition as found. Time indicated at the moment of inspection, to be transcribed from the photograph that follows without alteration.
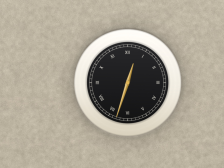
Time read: 12:33
